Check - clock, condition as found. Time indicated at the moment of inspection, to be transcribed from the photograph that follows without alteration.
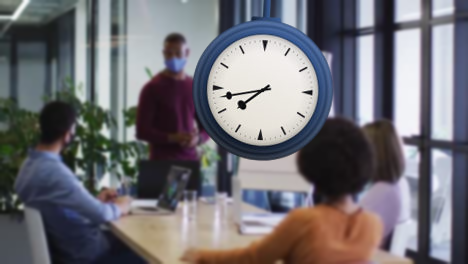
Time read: 7:43
